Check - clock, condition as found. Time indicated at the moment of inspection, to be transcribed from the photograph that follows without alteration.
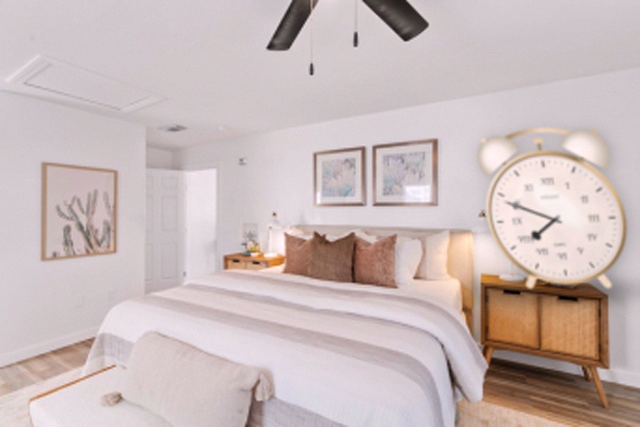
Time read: 7:49
